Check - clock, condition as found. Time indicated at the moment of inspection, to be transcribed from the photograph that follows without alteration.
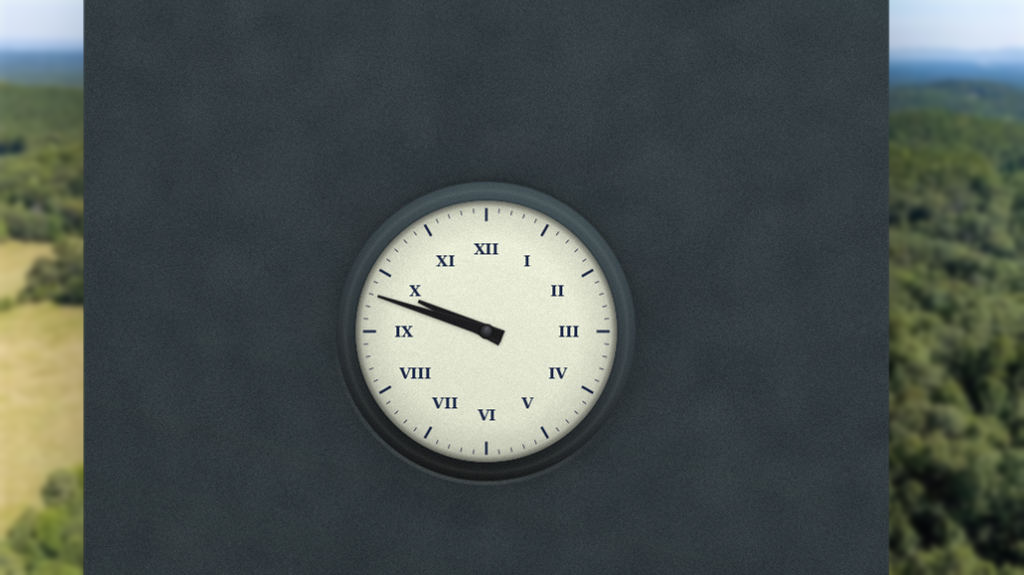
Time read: 9:48
